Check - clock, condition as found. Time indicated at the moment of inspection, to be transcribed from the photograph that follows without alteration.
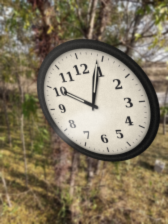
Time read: 10:04
